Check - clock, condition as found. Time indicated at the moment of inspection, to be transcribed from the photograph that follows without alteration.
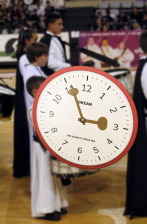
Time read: 2:56
